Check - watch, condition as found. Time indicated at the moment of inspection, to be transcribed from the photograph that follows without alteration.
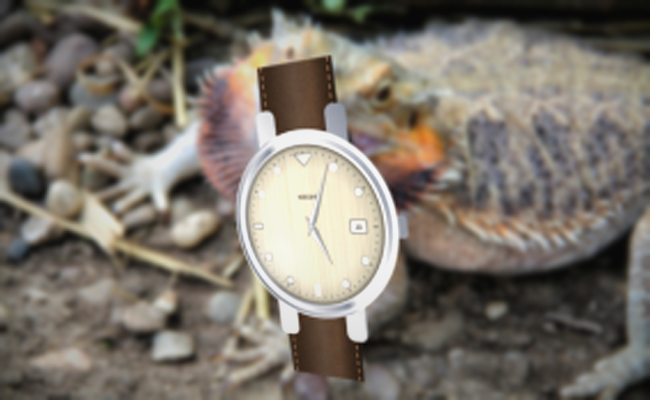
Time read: 5:04
